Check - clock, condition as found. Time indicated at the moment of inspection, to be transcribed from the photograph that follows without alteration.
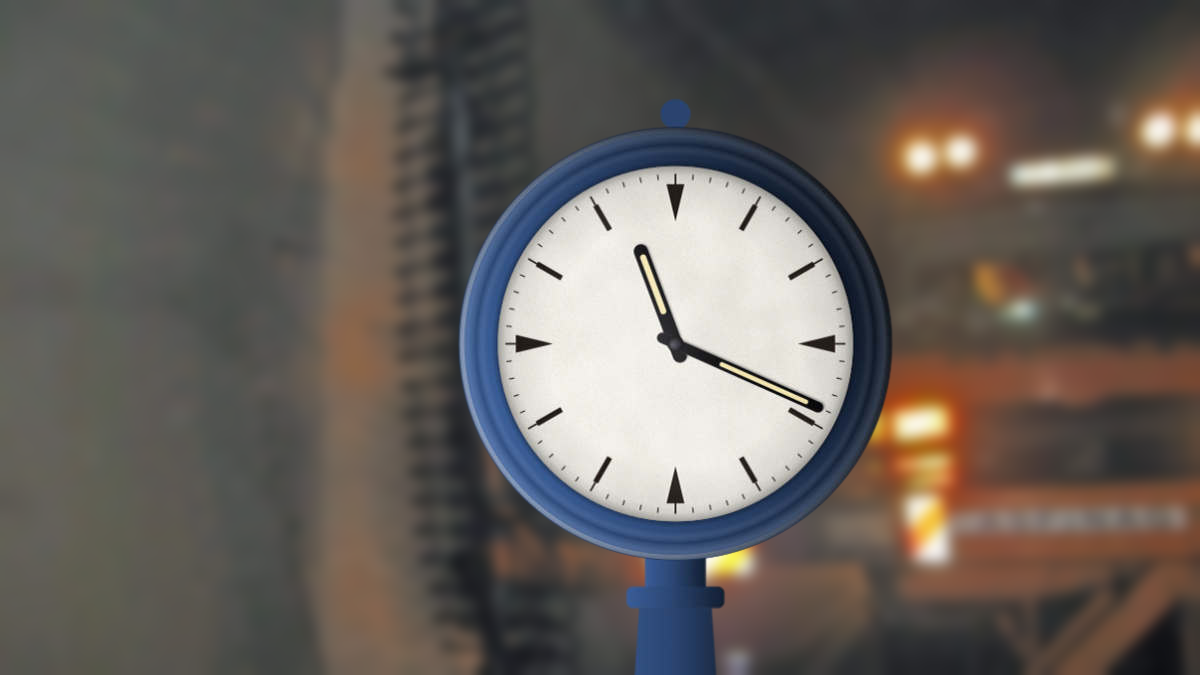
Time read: 11:19
